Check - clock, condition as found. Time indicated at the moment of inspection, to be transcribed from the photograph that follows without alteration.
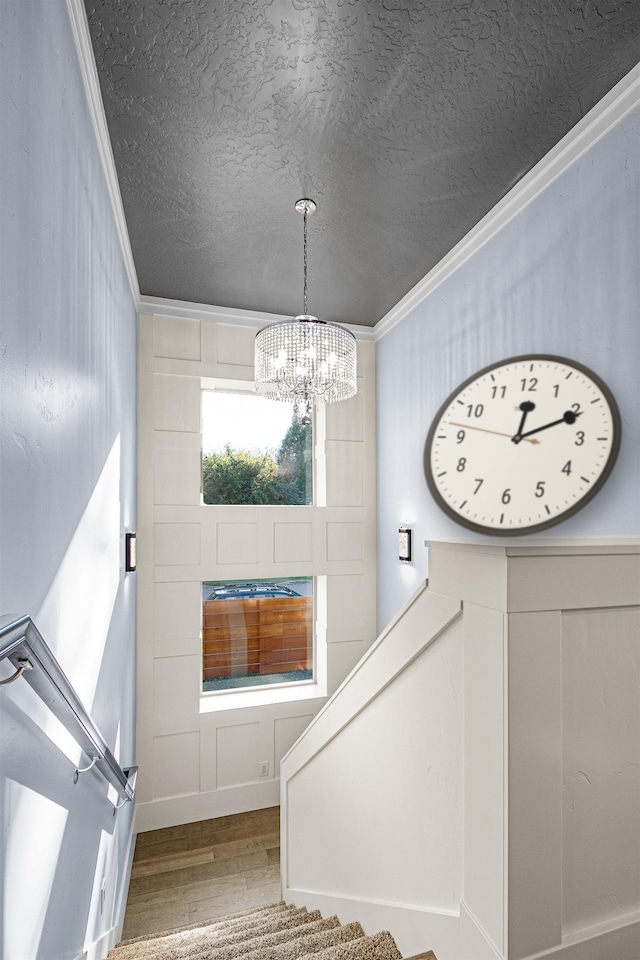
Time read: 12:10:47
